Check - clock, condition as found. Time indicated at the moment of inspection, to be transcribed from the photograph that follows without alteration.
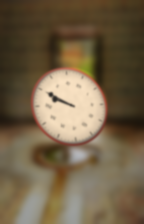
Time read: 8:45
